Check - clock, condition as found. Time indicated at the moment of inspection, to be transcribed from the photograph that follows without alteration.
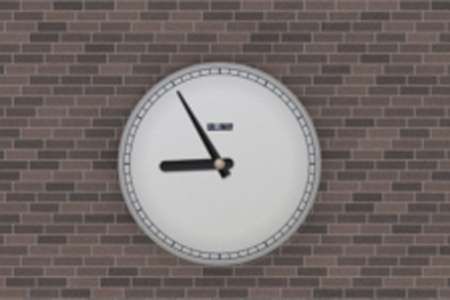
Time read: 8:55
